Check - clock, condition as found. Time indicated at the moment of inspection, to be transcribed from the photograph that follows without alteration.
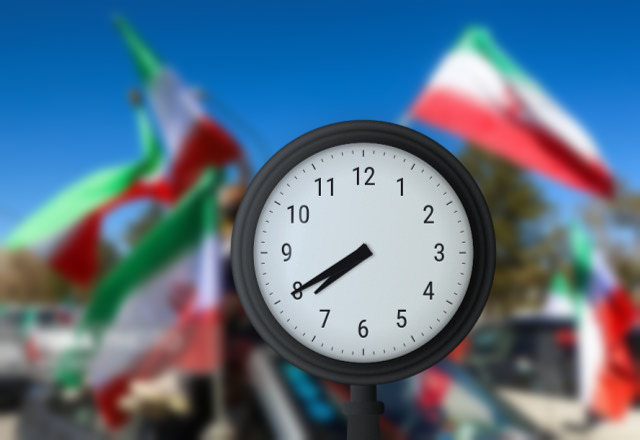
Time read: 7:40
